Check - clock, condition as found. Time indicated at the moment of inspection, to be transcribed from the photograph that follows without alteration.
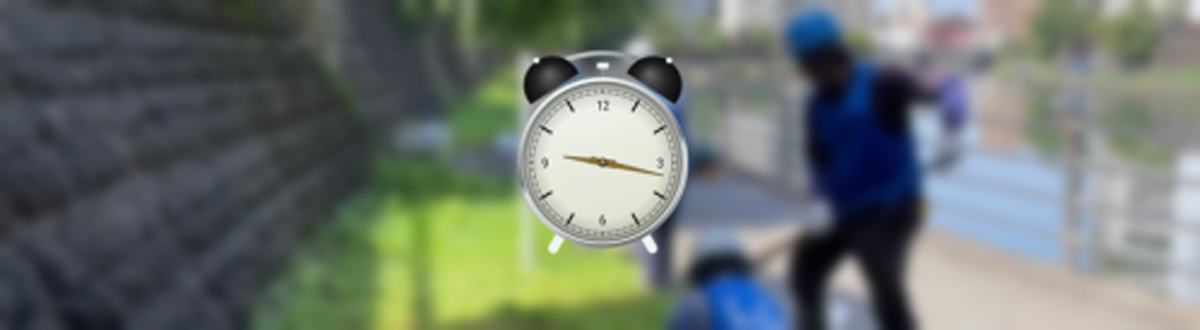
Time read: 9:17
